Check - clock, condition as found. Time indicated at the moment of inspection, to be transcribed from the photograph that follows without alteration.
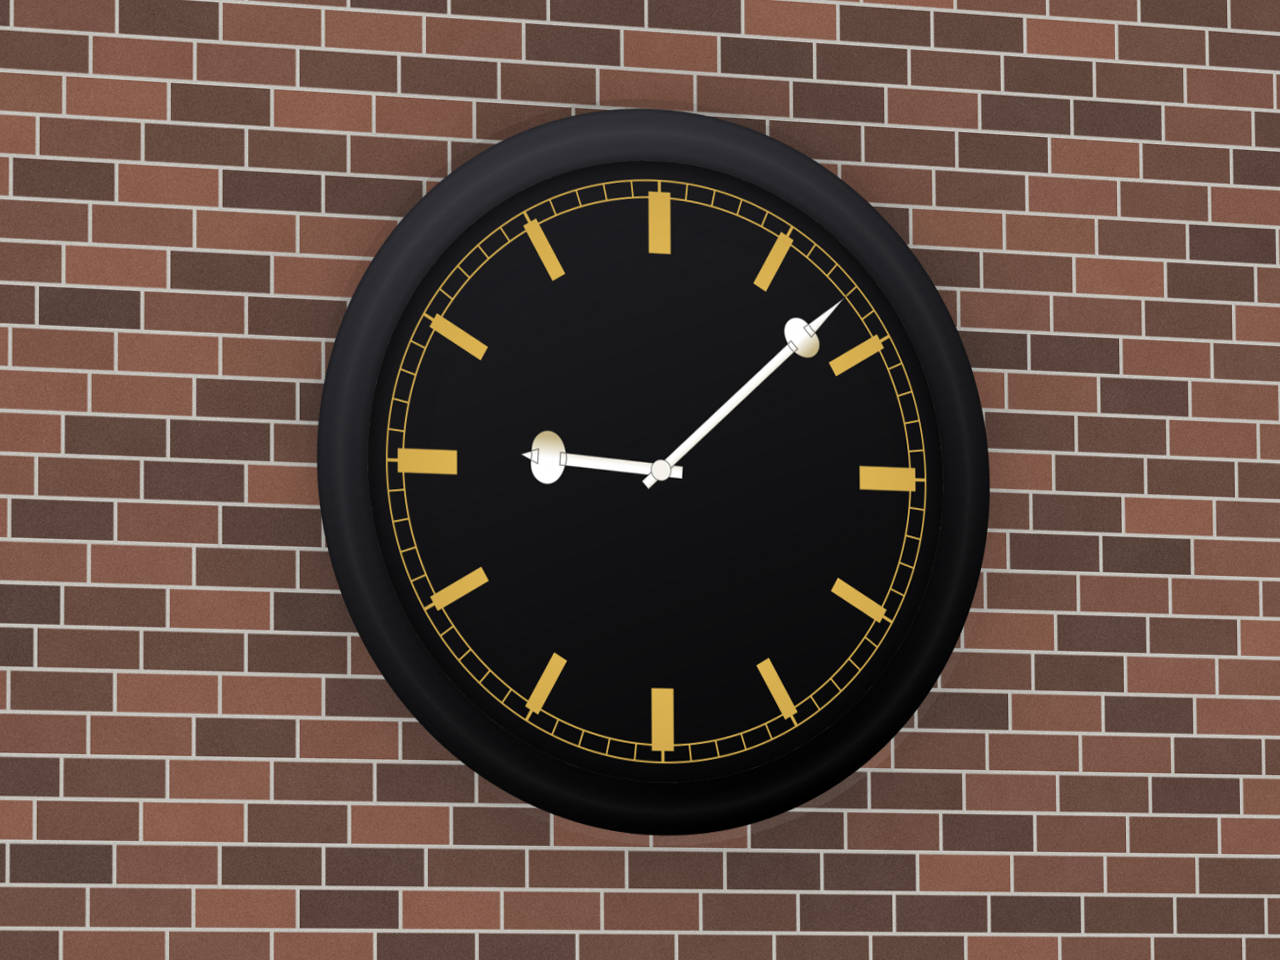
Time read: 9:08
